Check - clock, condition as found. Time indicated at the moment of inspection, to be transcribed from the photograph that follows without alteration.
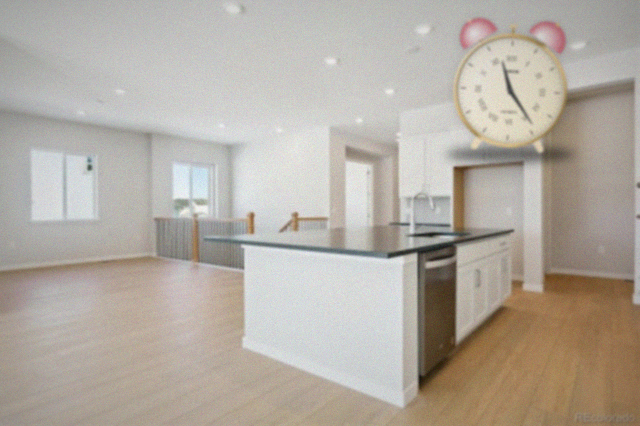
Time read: 11:24
